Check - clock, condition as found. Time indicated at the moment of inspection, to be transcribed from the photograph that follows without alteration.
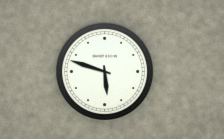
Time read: 5:48
